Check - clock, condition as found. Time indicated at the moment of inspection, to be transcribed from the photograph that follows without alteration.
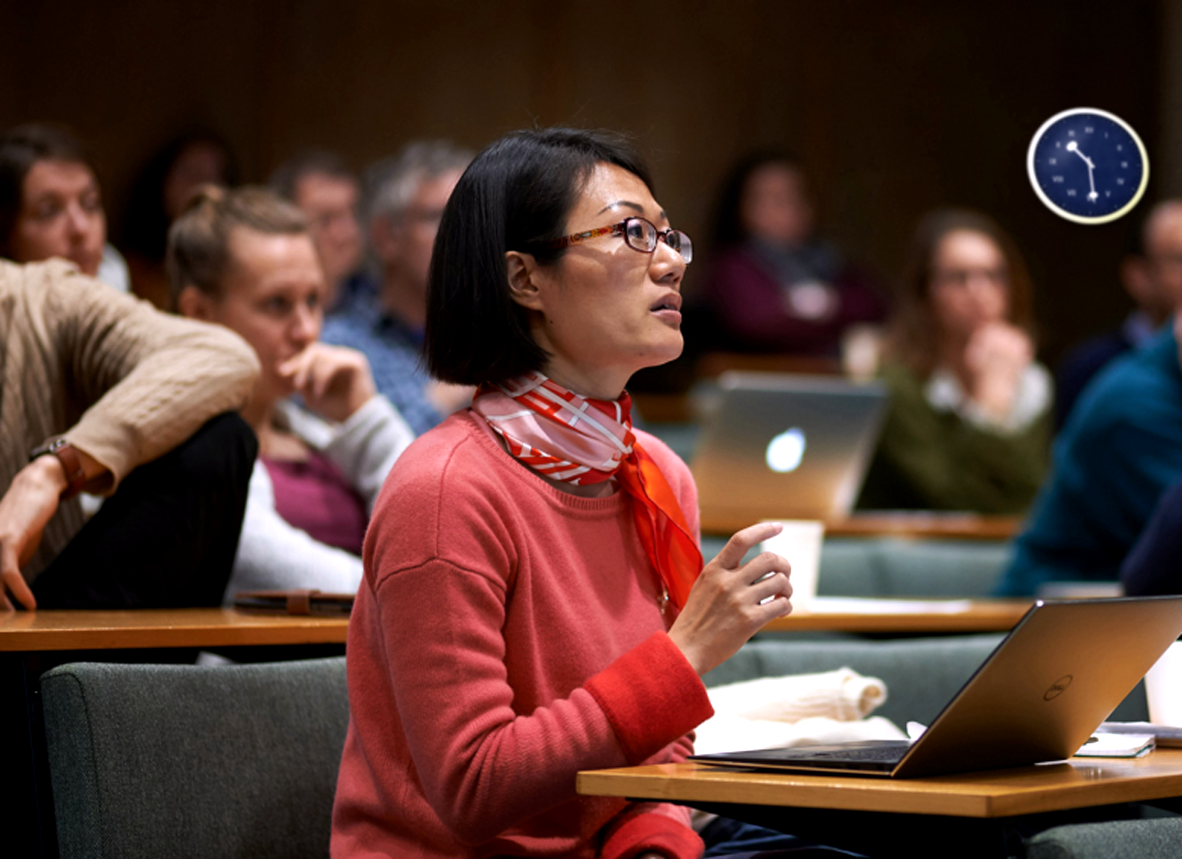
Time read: 10:29
